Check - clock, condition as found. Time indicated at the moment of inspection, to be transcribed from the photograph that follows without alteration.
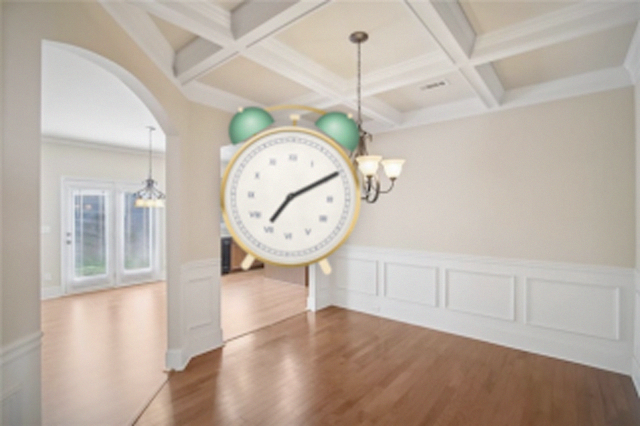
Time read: 7:10
